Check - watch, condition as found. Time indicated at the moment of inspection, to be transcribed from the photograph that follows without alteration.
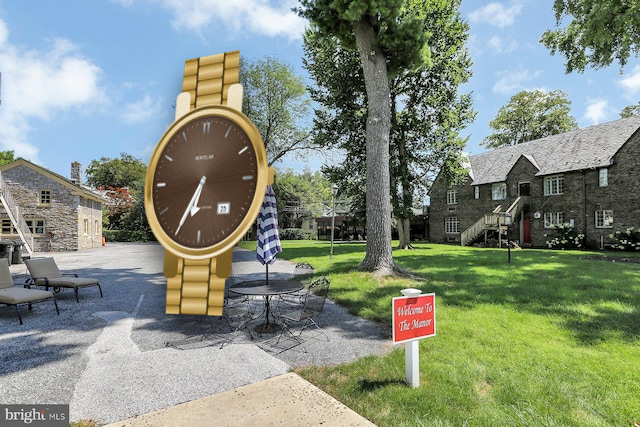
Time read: 6:35
